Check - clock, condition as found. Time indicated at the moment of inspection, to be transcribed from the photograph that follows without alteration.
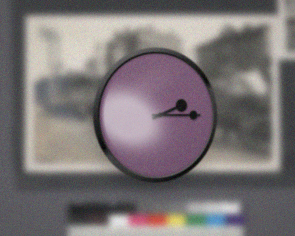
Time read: 2:15
